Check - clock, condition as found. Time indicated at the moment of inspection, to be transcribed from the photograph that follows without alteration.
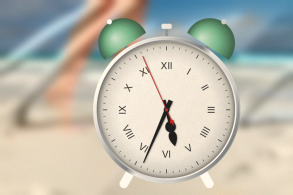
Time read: 5:33:56
